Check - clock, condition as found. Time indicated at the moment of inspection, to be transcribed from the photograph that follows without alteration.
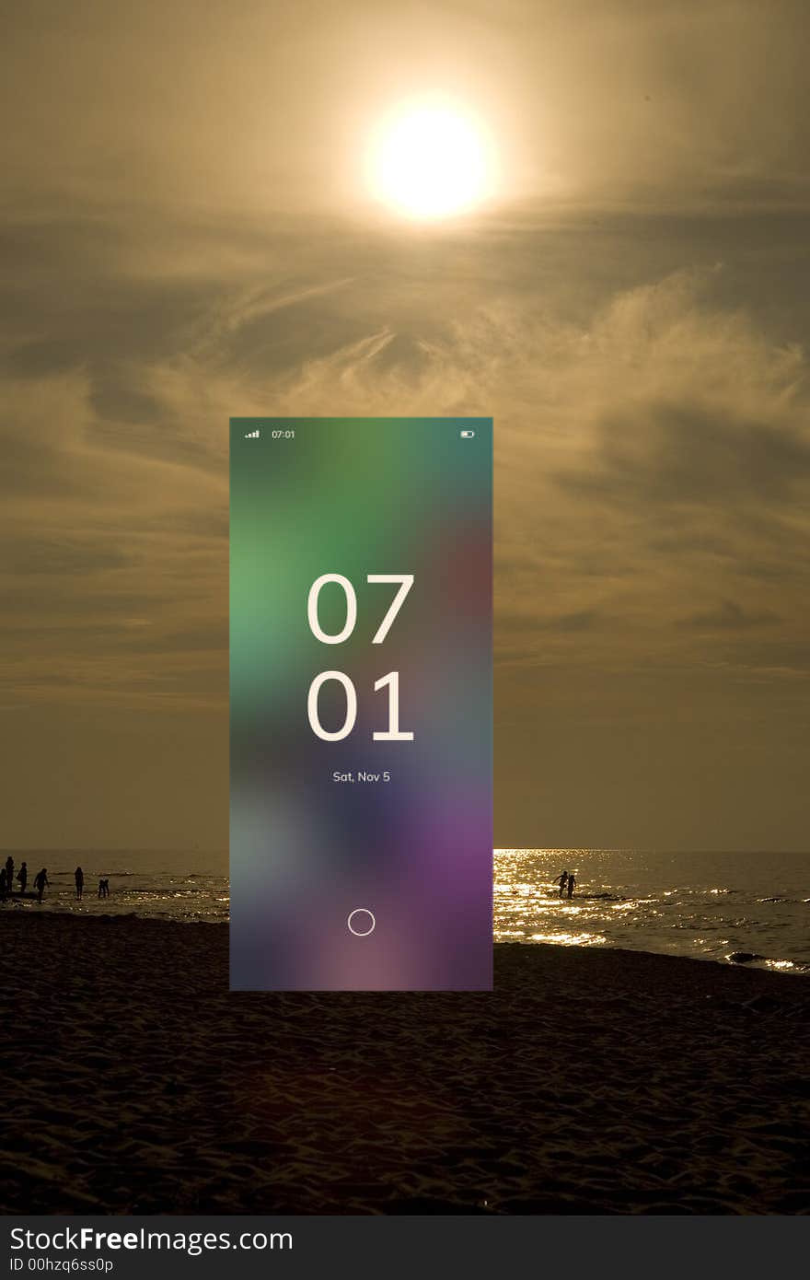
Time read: 7:01
